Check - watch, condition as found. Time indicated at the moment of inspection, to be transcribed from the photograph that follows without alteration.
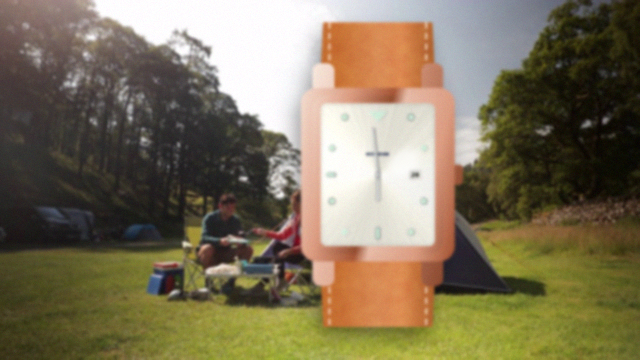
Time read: 5:59
